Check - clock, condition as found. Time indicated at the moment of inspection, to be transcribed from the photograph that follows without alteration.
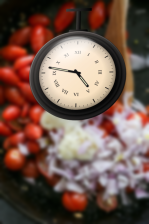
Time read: 4:47
